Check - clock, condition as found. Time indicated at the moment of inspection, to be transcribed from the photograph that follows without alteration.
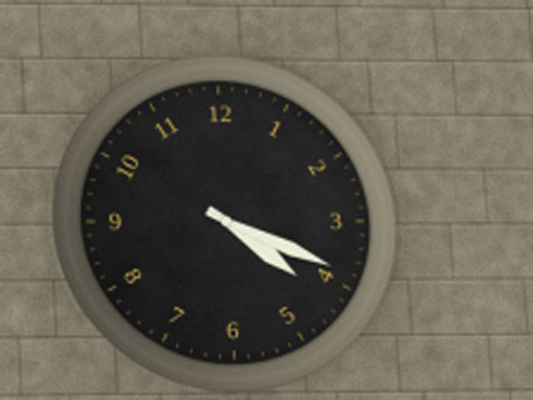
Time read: 4:19
